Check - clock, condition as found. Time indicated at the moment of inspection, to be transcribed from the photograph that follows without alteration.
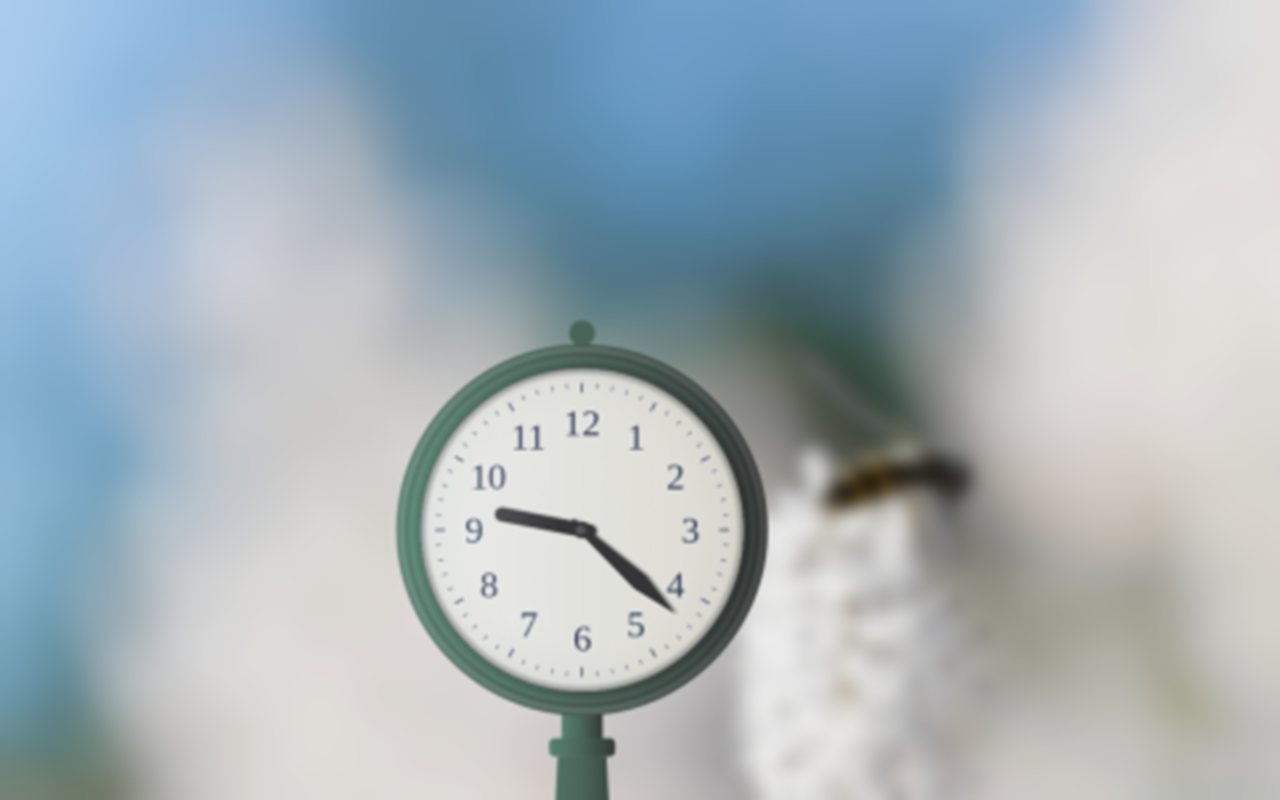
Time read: 9:22
